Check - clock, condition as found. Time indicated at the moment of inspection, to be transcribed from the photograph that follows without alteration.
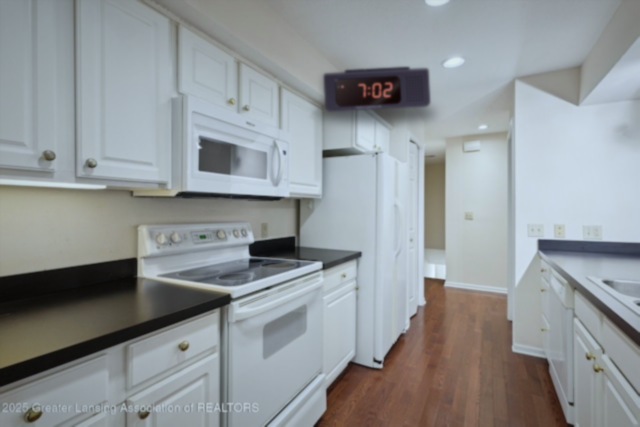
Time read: 7:02
